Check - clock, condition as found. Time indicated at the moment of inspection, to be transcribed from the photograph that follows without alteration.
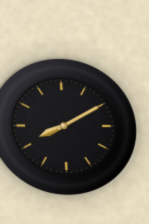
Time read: 8:10
